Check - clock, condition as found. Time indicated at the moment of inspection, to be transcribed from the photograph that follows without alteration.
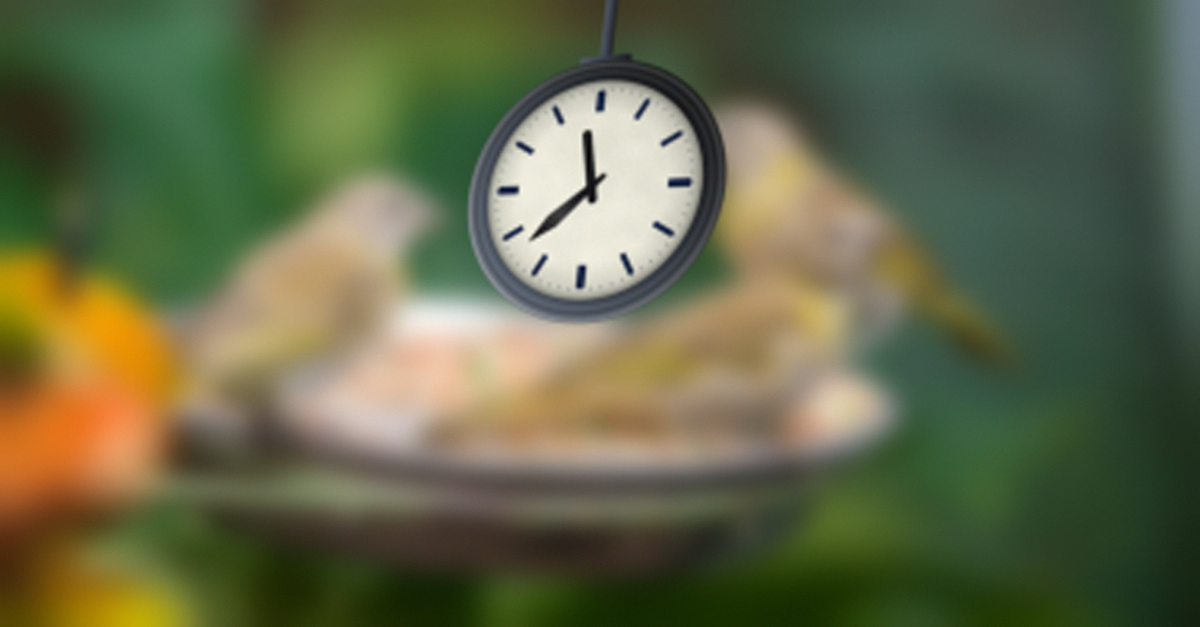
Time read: 11:38
